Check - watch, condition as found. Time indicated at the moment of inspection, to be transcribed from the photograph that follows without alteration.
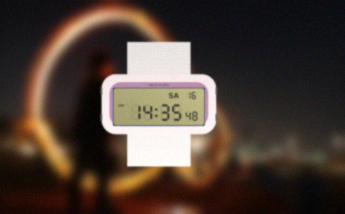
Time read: 14:35:48
